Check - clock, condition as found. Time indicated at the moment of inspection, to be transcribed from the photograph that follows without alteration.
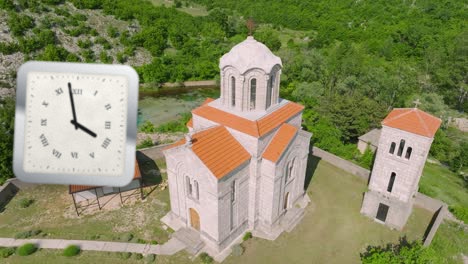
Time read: 3:58
